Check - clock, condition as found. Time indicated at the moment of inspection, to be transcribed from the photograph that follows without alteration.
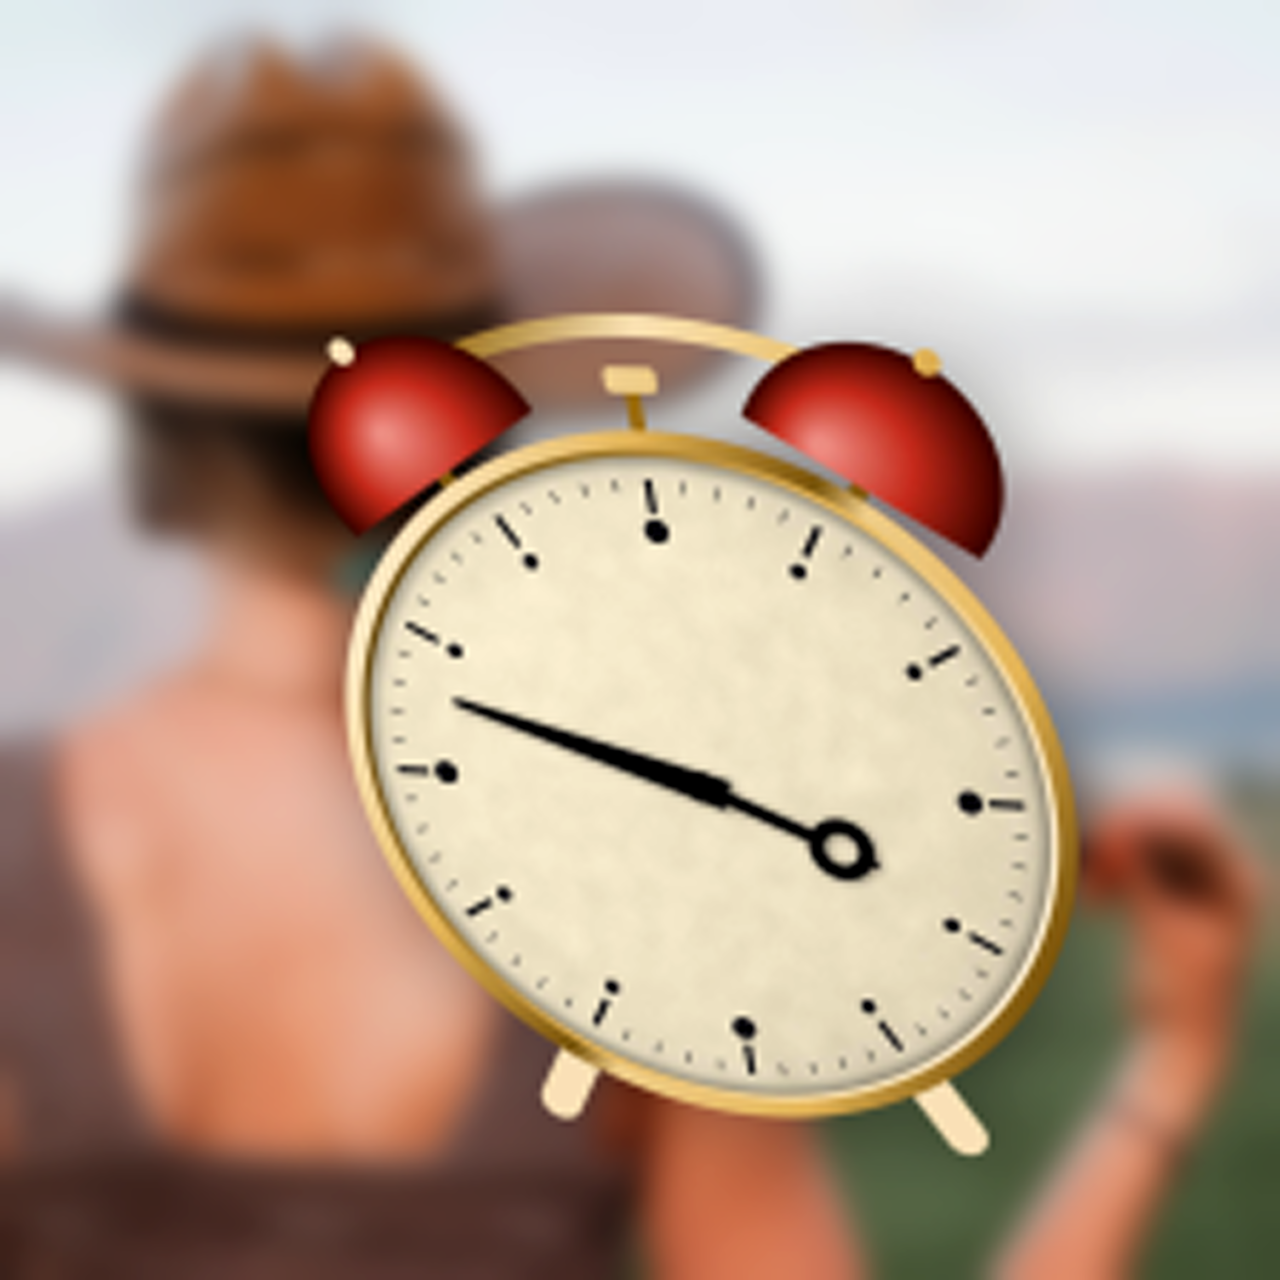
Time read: 3:48
